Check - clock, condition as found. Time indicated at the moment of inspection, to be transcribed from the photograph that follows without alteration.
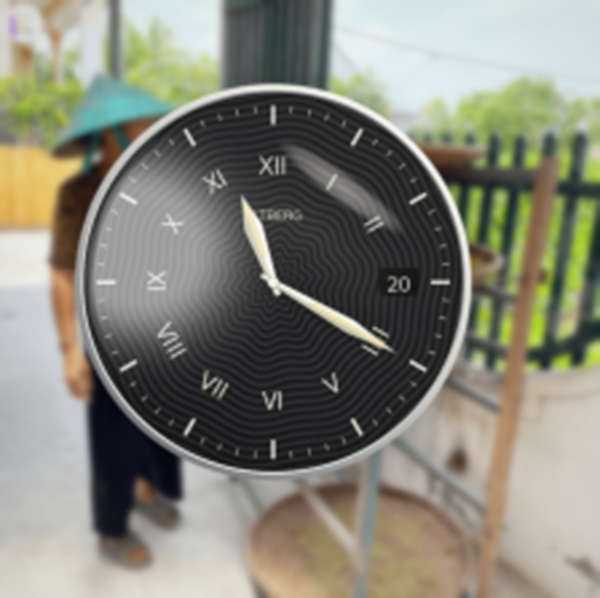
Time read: 11:20
